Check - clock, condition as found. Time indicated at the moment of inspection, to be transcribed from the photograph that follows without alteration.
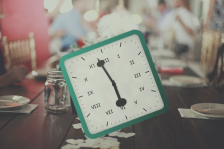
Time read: 5:58
